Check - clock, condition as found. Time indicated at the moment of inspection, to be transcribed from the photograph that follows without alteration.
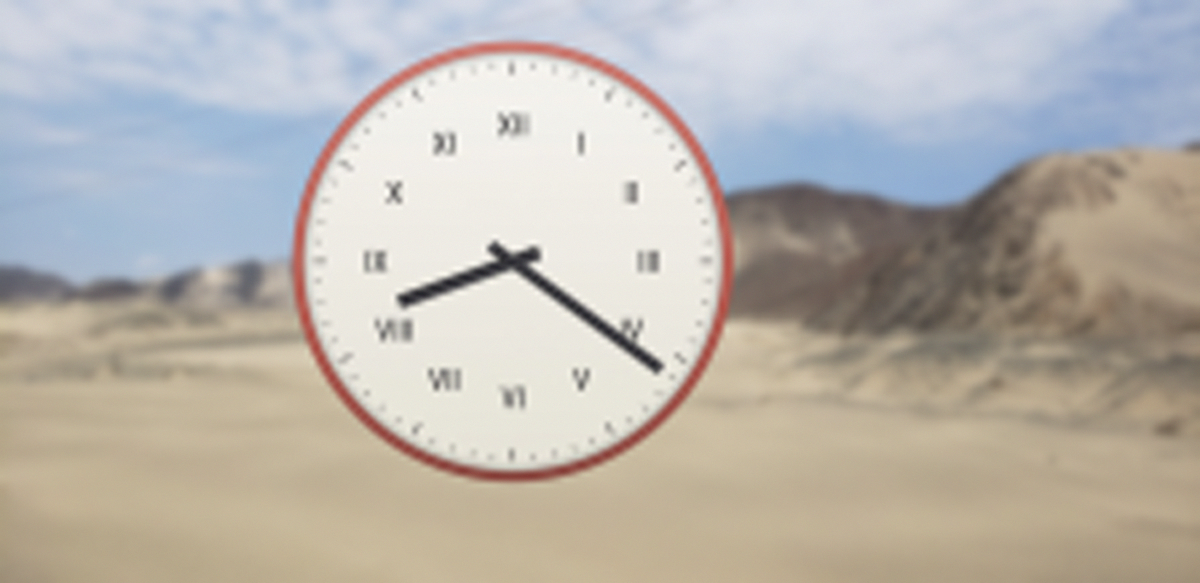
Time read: 8:21
